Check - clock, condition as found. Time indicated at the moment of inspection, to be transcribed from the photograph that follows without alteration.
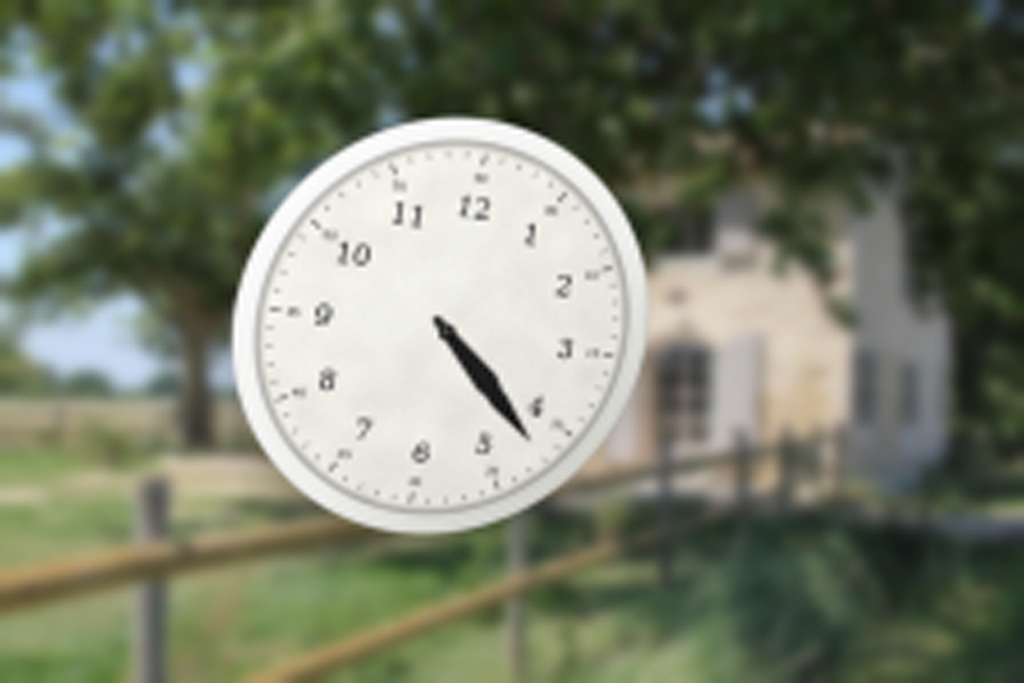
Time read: 4:22
